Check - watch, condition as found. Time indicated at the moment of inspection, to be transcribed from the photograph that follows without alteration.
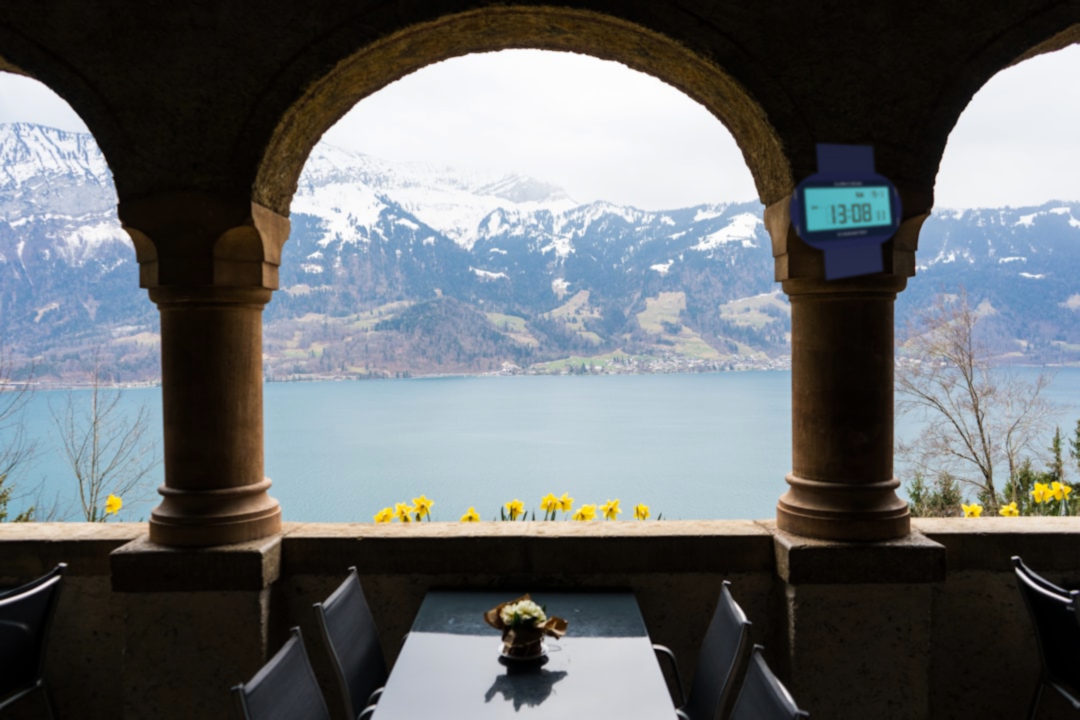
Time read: 13:08
